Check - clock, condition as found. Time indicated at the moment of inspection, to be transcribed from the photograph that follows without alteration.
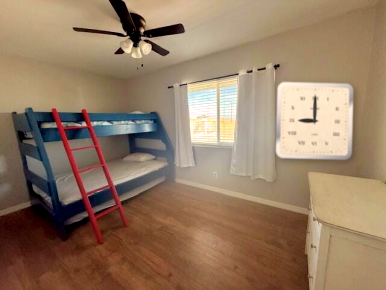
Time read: 9:00
